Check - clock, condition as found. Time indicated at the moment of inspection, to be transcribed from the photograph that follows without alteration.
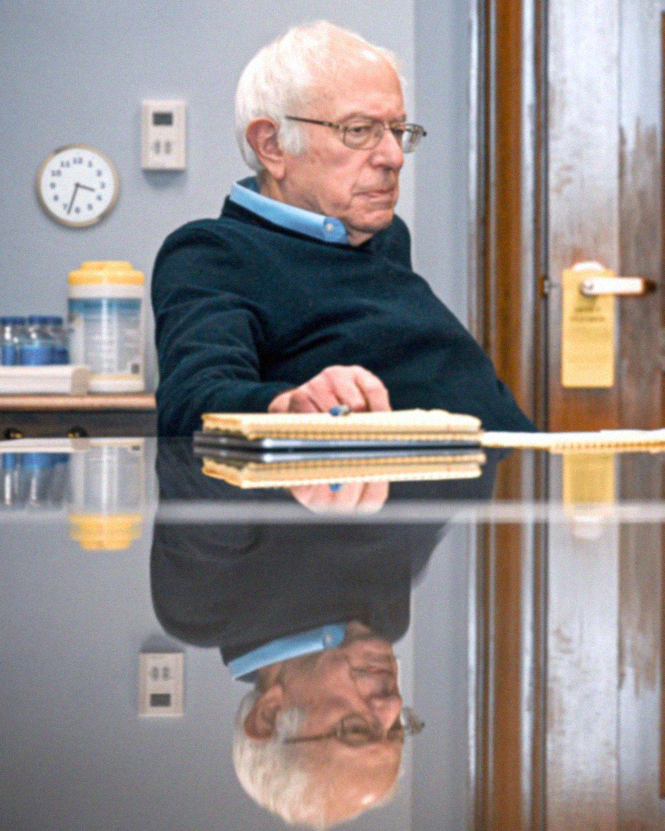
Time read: 3:33
